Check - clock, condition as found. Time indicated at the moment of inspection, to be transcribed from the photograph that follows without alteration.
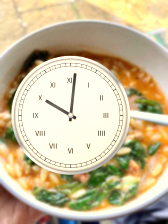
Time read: 10:01
